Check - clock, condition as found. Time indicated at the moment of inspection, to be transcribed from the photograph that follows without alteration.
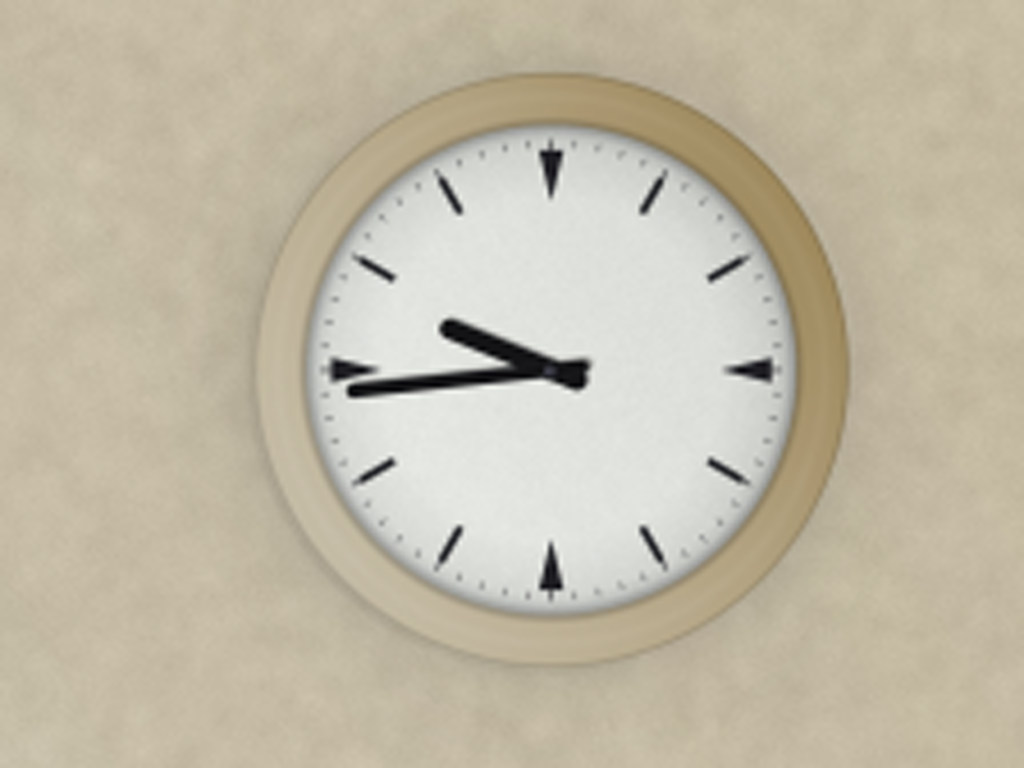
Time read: 9:44
